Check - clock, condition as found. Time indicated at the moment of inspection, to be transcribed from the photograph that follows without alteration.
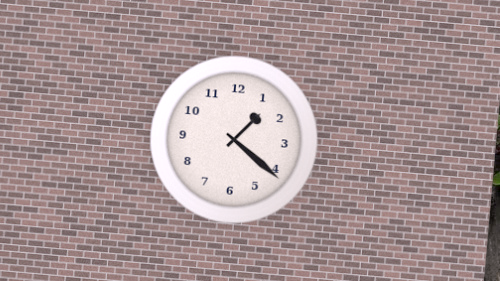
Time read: 1:21
